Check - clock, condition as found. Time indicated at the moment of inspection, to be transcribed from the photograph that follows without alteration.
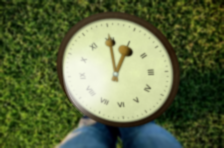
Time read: 1:00
